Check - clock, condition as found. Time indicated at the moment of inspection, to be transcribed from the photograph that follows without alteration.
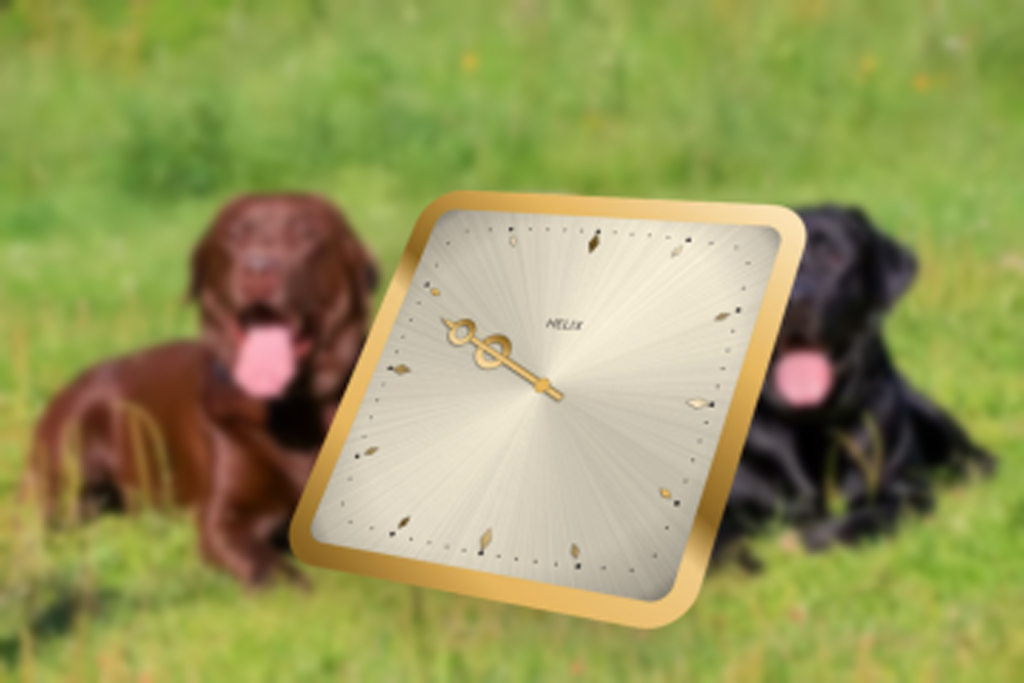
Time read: 9:49
